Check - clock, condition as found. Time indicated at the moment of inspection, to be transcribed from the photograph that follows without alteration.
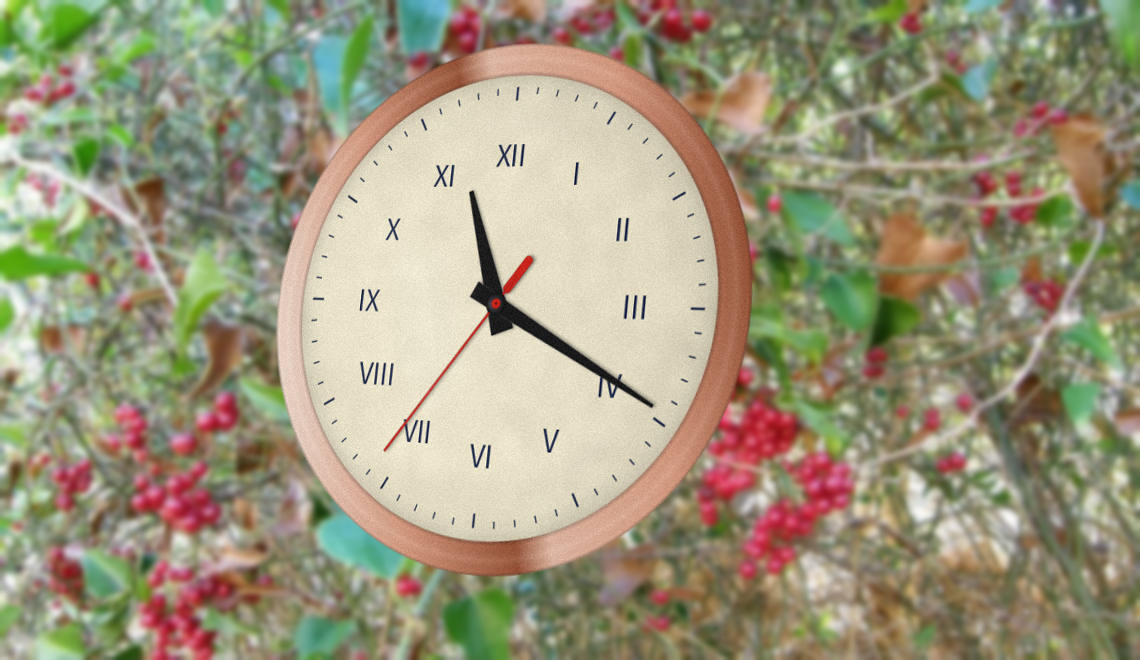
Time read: 11:19:36
